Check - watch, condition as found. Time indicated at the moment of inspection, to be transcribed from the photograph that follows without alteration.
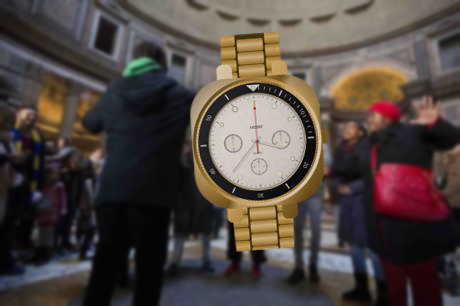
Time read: 3:37
